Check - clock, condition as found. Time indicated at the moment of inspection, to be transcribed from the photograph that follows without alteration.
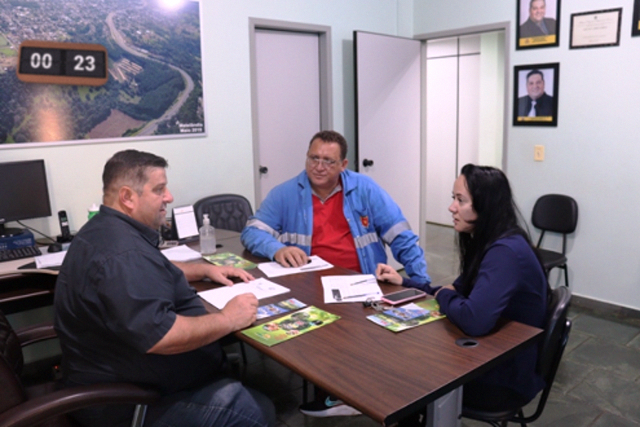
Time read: 0:23
